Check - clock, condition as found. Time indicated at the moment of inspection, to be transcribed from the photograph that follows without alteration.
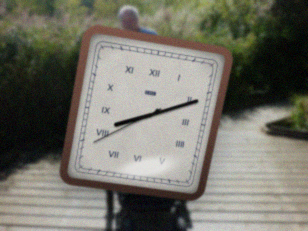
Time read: 8:10:39
